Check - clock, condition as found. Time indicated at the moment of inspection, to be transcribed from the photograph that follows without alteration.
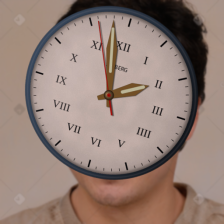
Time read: 1:57:56
